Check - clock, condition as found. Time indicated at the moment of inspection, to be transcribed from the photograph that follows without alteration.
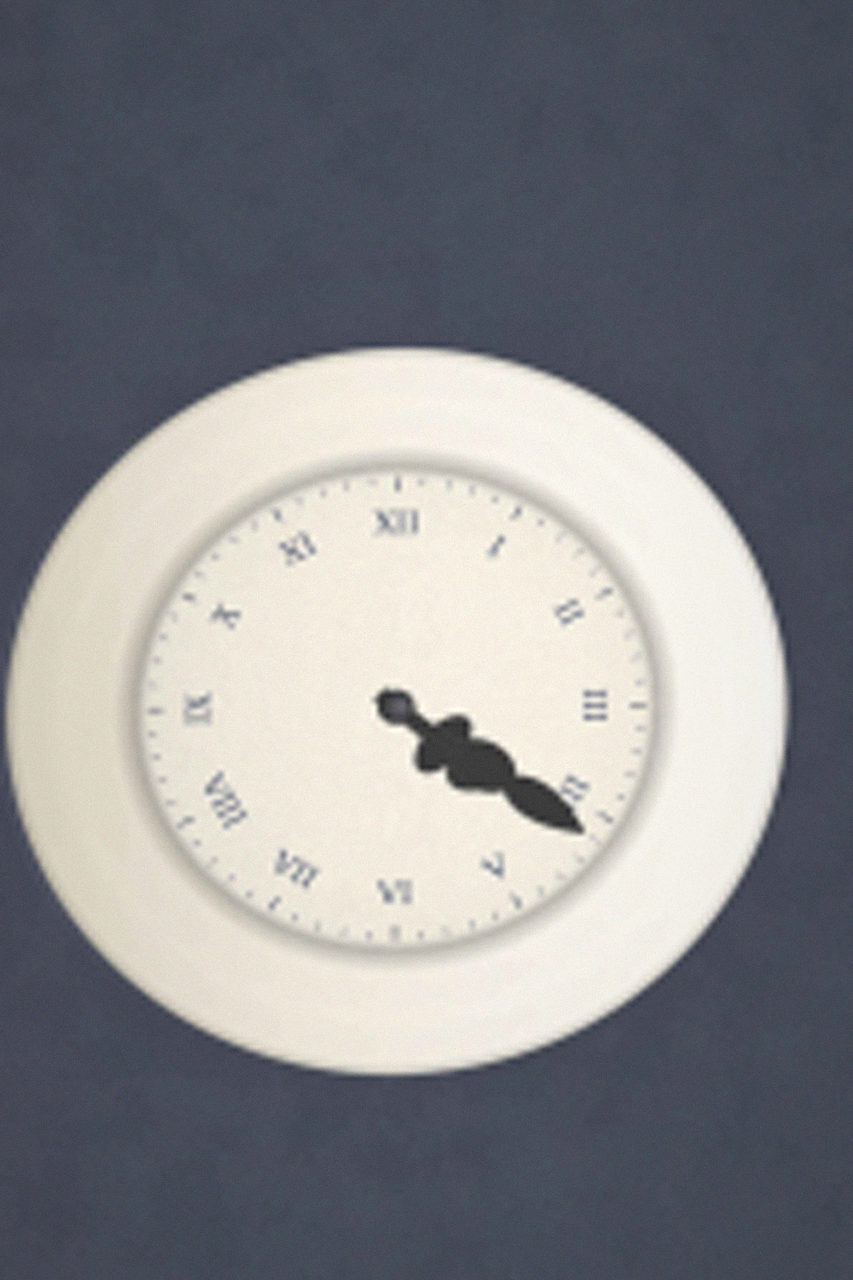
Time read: 4:21
